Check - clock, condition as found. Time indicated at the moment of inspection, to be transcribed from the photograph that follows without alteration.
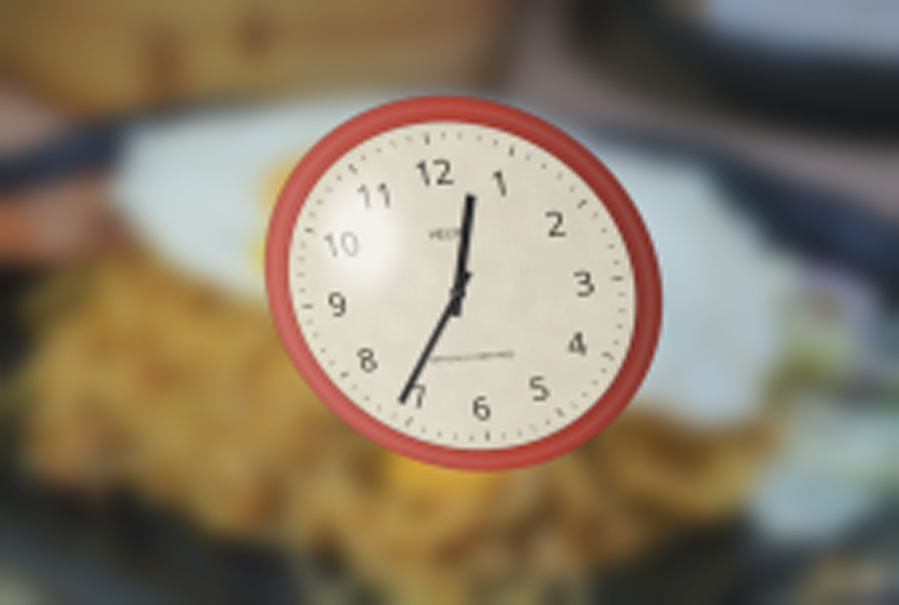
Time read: 12:36
